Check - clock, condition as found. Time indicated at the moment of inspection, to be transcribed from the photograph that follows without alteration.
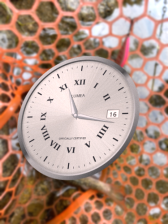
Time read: 11:17
